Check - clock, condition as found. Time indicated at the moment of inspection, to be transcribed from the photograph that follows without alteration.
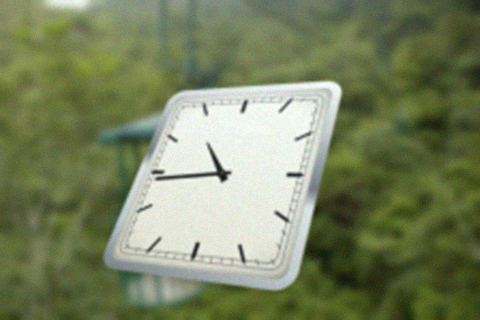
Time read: 10:44
